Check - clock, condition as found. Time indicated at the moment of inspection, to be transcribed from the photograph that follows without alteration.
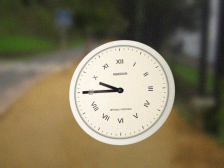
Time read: 9:45
